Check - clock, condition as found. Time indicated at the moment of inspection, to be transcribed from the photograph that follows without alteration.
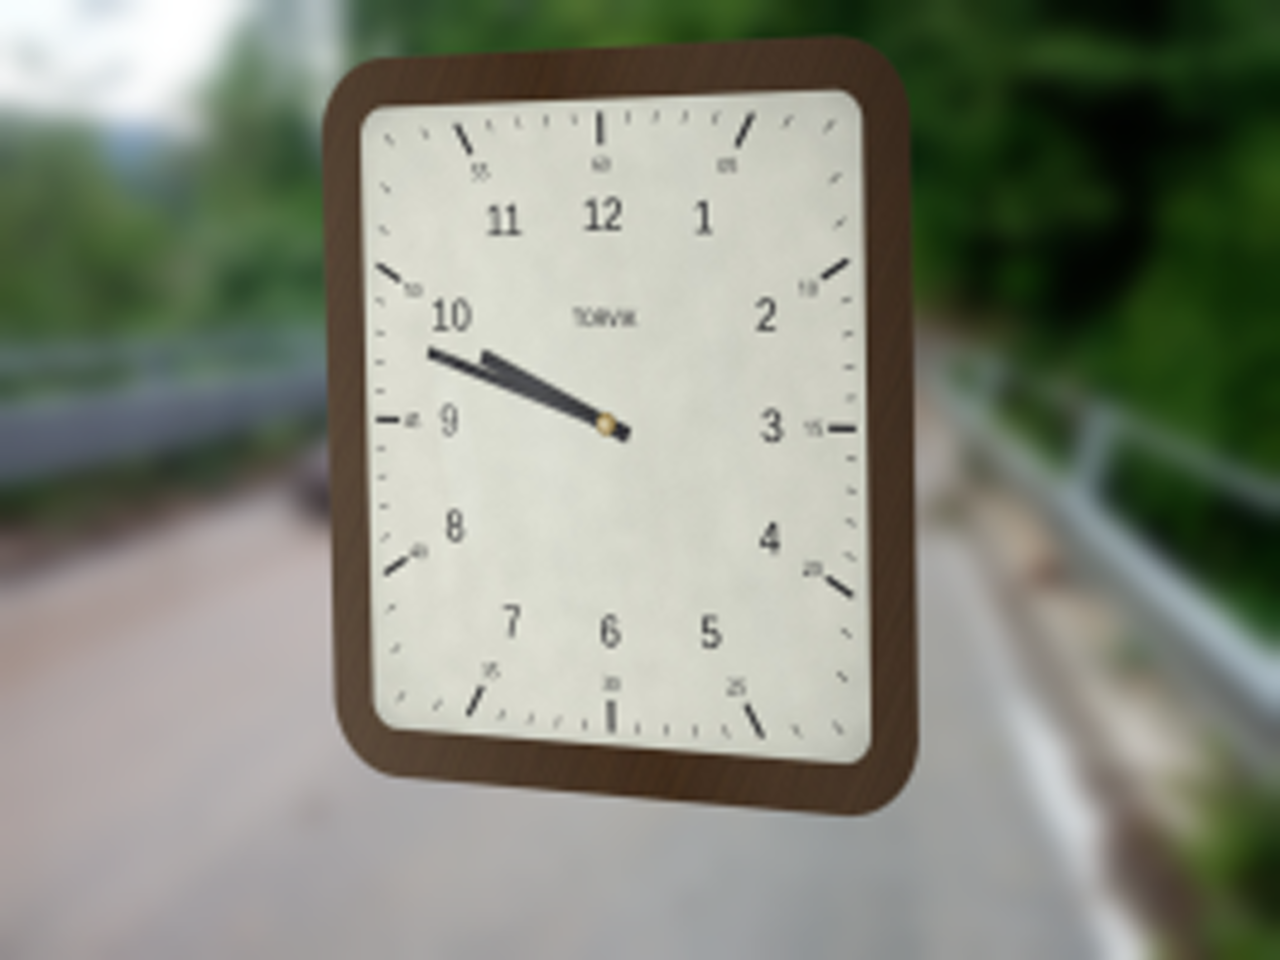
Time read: 9:48
